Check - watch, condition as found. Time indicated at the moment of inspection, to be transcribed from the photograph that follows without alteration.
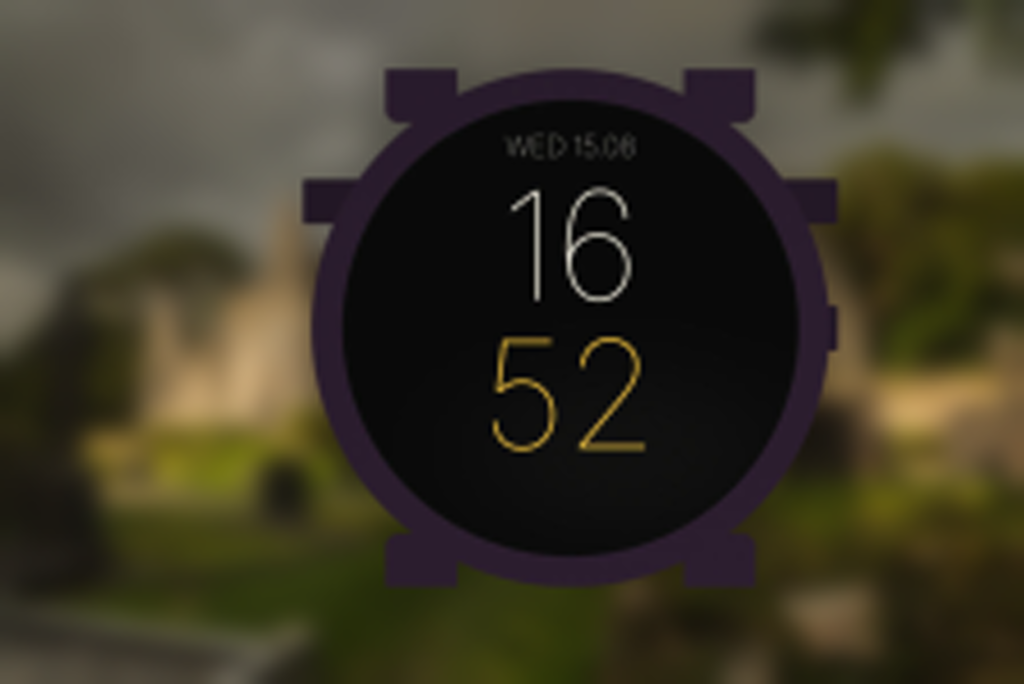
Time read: 16:52
